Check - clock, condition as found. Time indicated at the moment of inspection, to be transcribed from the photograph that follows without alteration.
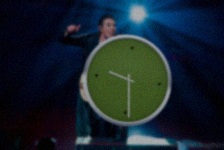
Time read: 9:29
